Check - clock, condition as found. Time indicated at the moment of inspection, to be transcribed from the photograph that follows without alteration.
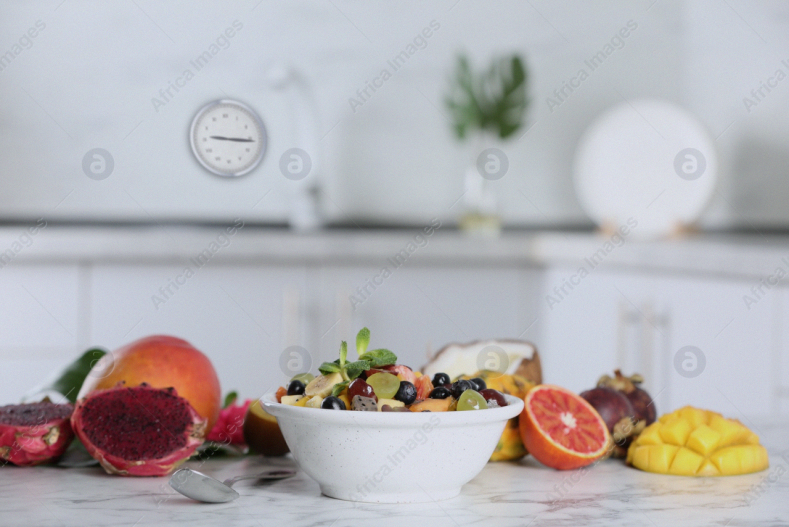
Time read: 9:16
